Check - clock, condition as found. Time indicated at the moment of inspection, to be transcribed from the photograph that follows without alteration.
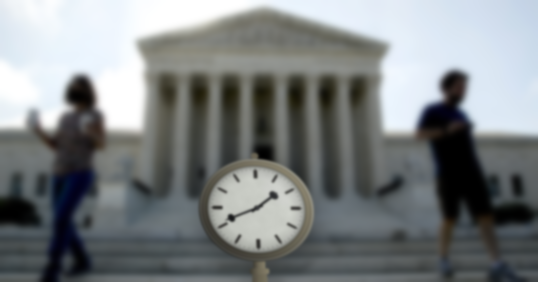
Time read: 1:41
